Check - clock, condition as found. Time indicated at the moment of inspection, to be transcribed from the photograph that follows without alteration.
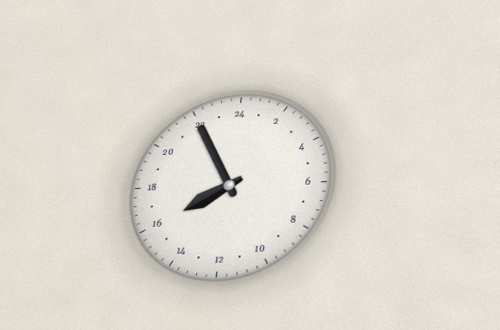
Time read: 15:55
